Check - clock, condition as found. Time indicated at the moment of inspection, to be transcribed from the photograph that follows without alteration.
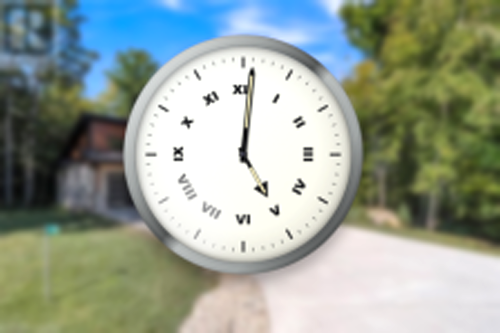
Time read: 5:01
